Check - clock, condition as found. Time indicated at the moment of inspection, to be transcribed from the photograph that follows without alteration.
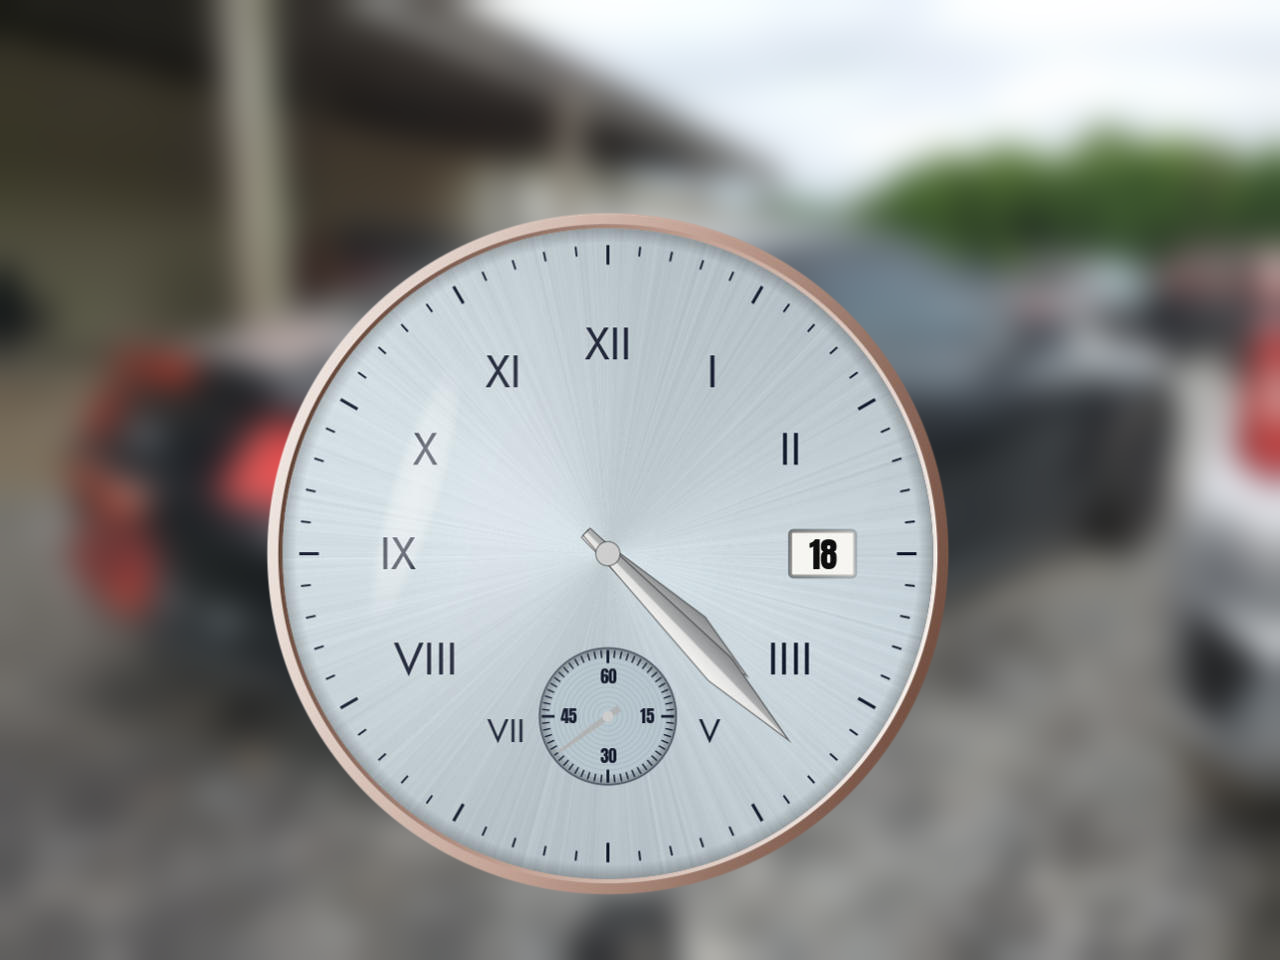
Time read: 4:22:39
